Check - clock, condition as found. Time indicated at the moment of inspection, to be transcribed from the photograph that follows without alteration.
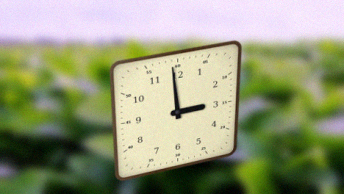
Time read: 2:59
